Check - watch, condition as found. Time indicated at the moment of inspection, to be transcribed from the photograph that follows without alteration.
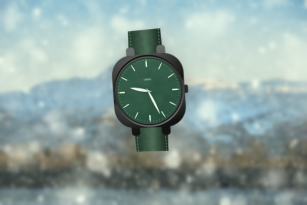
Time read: 9:26
